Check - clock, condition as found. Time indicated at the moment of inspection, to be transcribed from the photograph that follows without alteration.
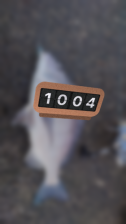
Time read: 10:04
